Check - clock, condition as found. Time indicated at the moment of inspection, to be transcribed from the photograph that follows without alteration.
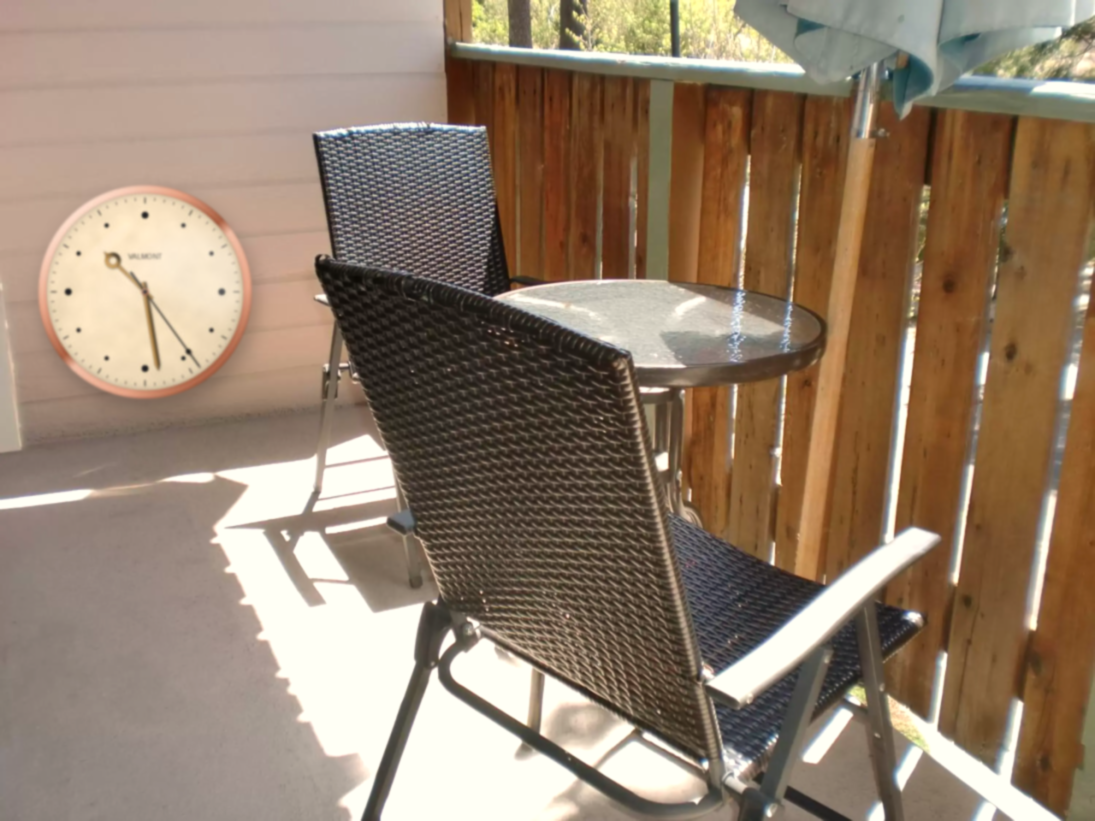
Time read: 10:28:24
